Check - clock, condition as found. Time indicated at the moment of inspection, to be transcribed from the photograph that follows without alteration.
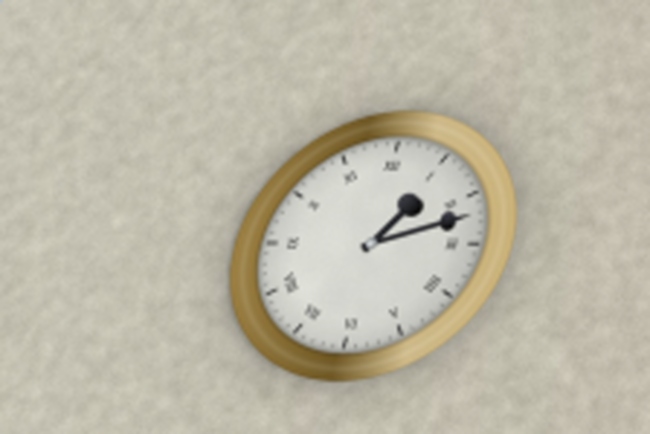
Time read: 1:12
